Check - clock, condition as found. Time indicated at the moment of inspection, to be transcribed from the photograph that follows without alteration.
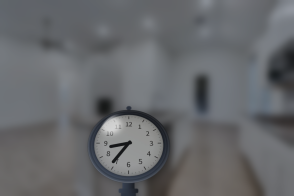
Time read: 8:36
